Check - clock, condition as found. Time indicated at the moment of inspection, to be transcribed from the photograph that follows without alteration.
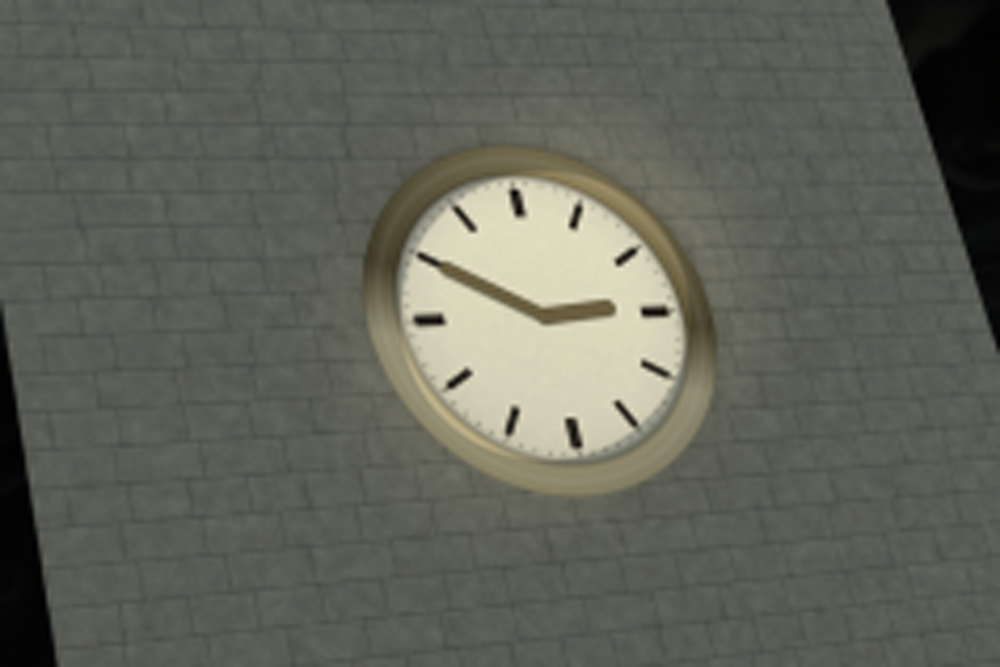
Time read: 2:50
